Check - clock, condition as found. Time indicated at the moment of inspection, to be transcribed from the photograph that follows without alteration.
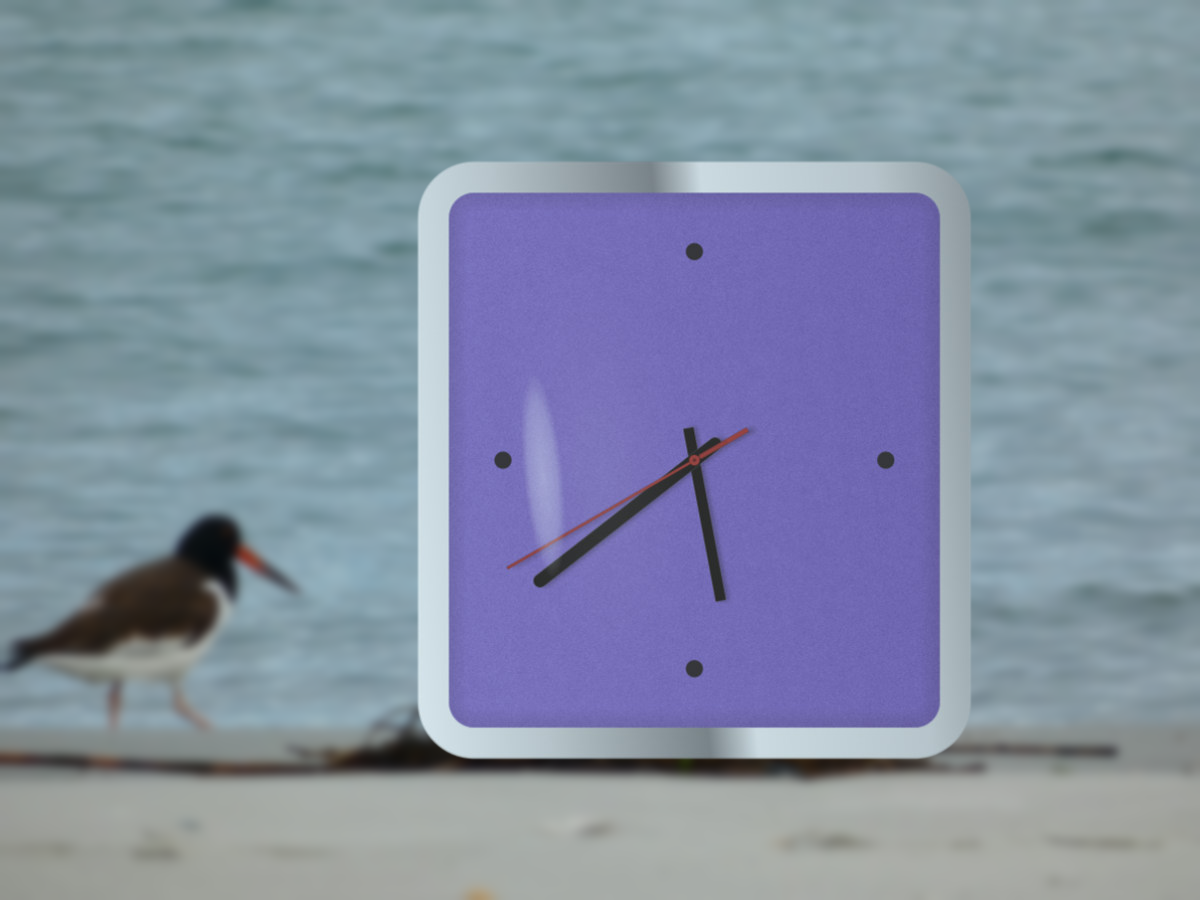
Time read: 5:38:40
